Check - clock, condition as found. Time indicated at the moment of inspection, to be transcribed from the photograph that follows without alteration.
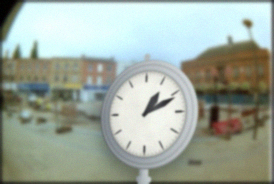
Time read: 1:11
